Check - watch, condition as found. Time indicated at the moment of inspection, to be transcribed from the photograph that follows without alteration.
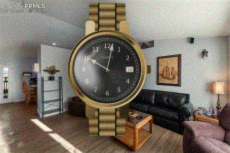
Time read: 10:02
